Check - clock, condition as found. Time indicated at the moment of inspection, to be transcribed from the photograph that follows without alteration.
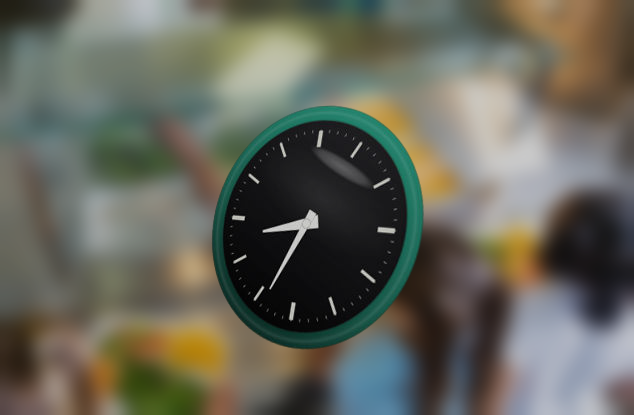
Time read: 8:34
